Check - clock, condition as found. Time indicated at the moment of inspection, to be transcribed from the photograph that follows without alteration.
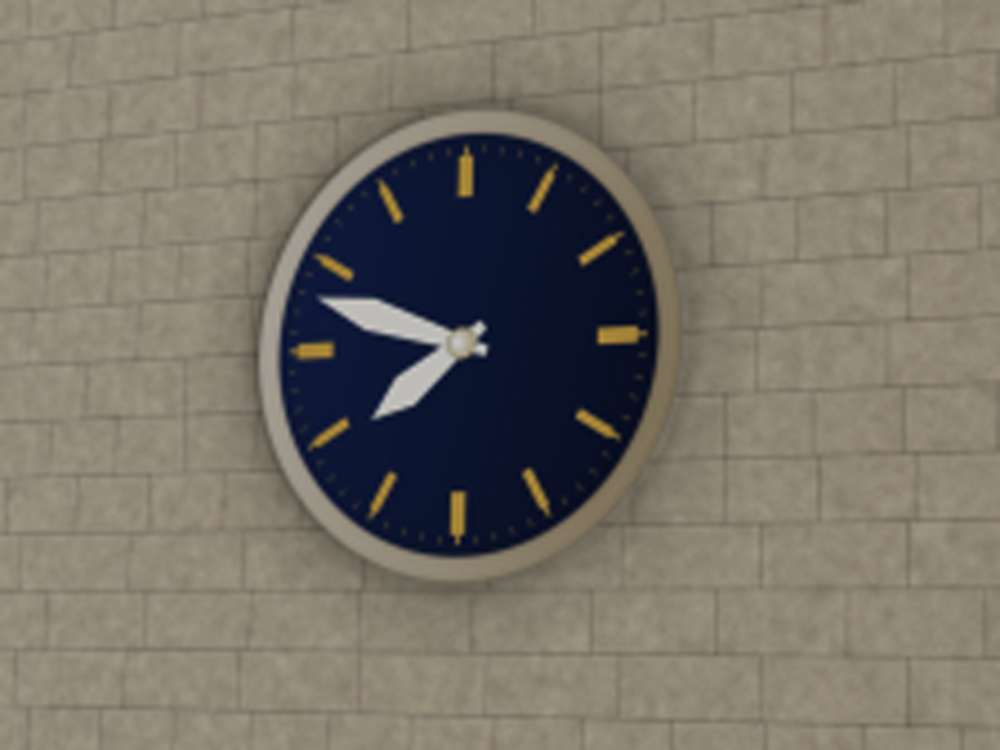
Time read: 7:48
